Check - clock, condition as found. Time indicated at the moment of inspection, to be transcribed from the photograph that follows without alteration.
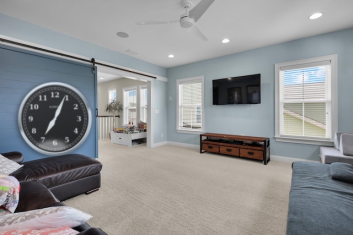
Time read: 7:04
